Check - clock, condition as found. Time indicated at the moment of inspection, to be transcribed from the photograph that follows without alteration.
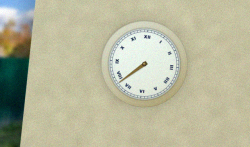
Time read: 7:38
